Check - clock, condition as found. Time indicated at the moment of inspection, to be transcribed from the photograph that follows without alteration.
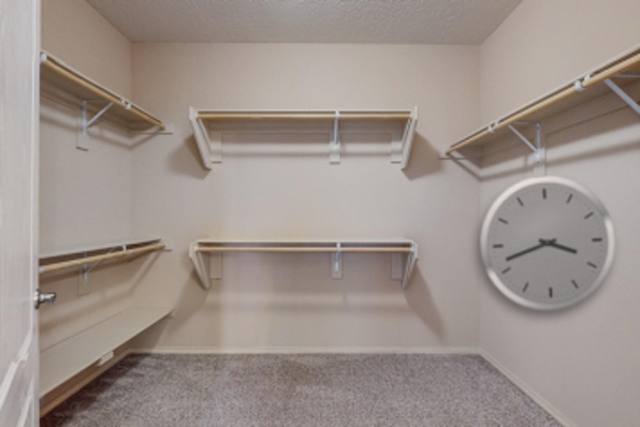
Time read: 3:42
